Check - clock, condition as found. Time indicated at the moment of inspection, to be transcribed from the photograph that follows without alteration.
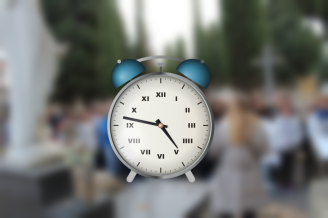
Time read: 4:47
